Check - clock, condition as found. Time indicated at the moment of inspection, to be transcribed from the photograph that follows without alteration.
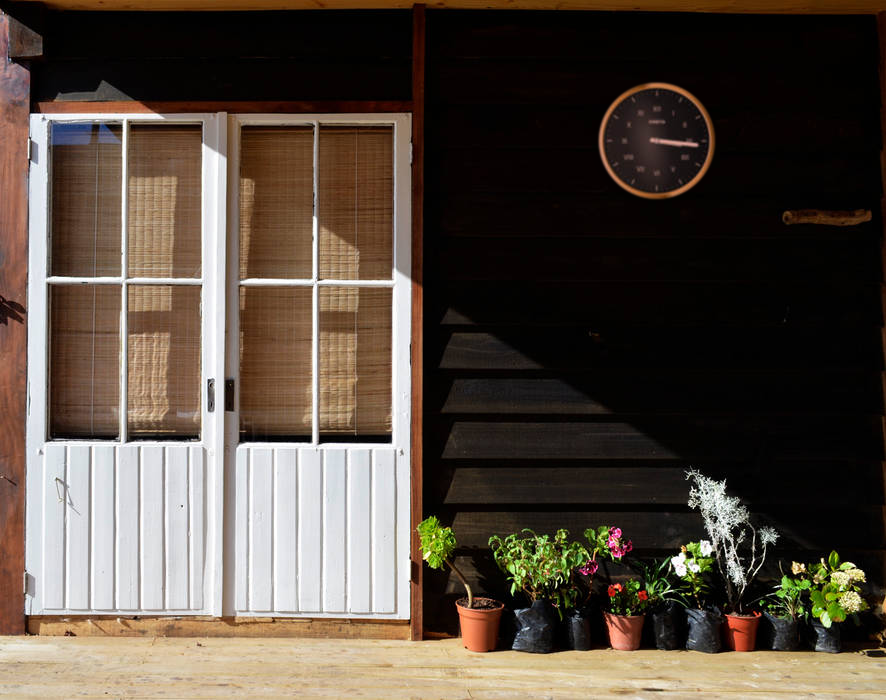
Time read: 3:16
